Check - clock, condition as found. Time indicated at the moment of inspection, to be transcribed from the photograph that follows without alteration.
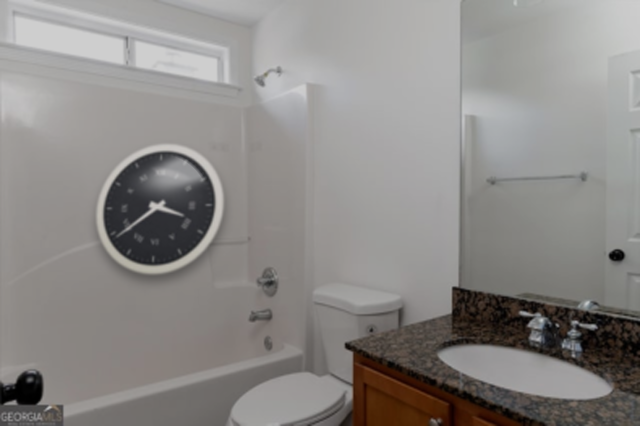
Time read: 3:39
